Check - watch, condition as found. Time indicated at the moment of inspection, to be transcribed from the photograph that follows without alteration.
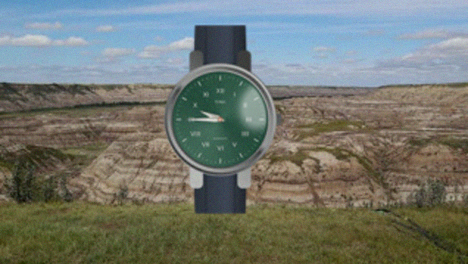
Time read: 9:45
